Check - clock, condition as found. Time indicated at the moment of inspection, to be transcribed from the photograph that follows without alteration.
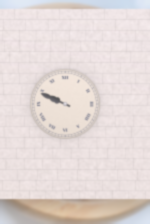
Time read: 9:49
